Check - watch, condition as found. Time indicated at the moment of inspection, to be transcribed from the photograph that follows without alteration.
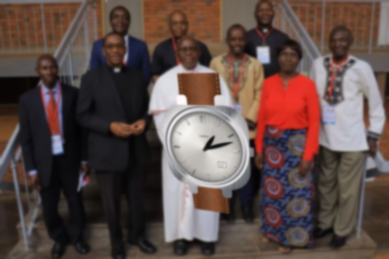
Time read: 1:12
